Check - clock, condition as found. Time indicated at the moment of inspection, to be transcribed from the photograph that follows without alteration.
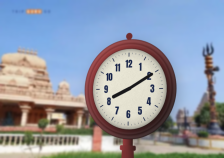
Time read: 8:10
